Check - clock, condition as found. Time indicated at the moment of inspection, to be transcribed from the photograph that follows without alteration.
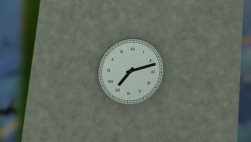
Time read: 7:12
